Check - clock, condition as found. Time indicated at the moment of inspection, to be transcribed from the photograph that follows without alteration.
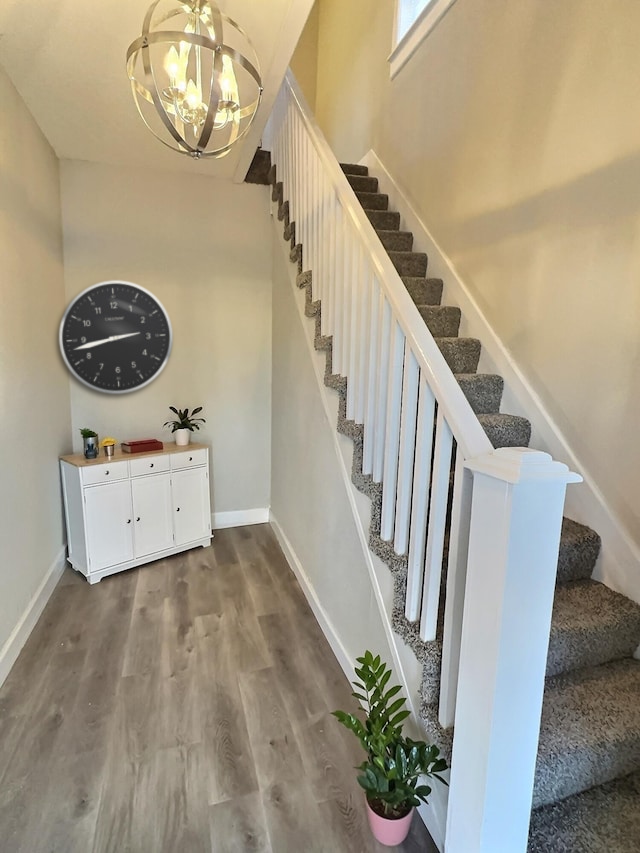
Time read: 2:43
